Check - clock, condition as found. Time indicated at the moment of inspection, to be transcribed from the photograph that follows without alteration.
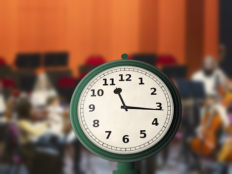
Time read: 11:16
